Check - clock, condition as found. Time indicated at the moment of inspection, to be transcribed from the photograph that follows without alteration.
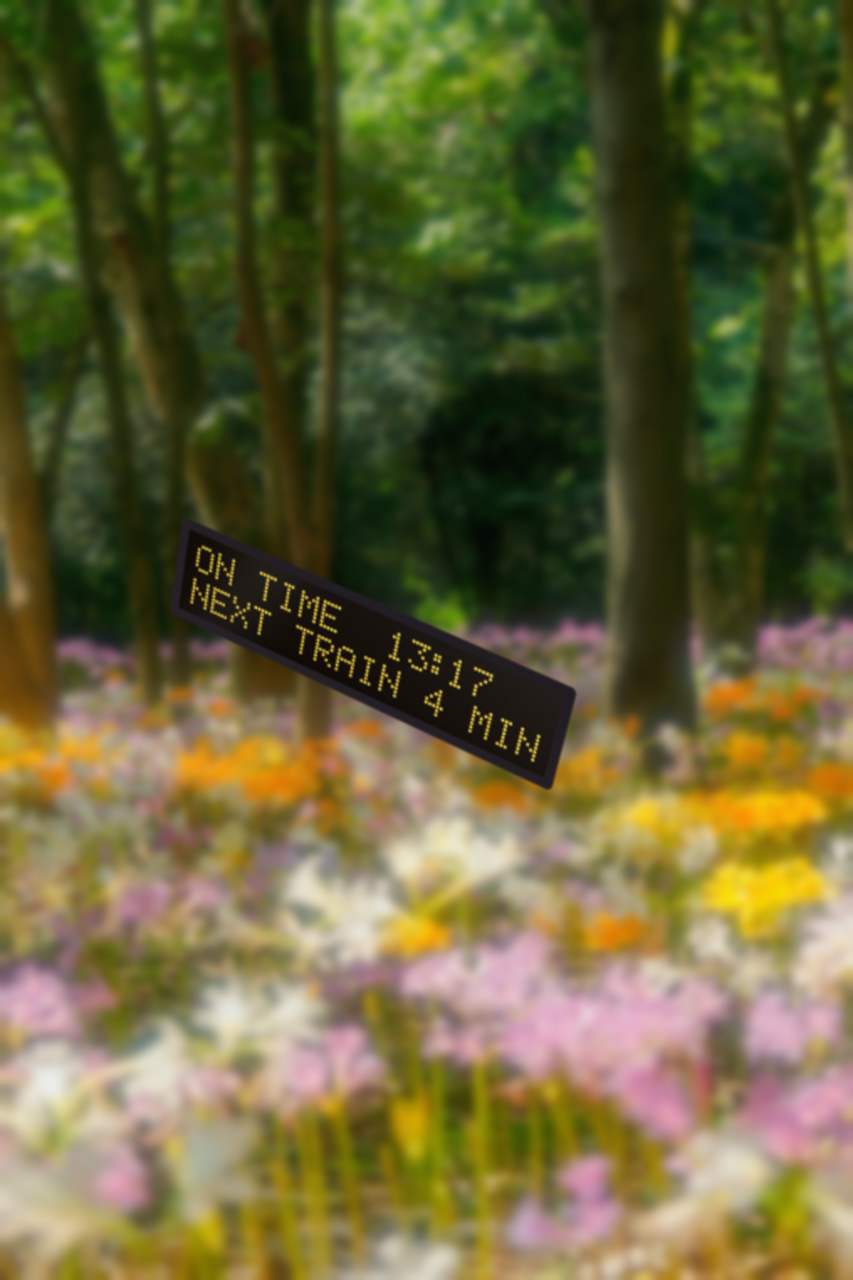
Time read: 13:17
